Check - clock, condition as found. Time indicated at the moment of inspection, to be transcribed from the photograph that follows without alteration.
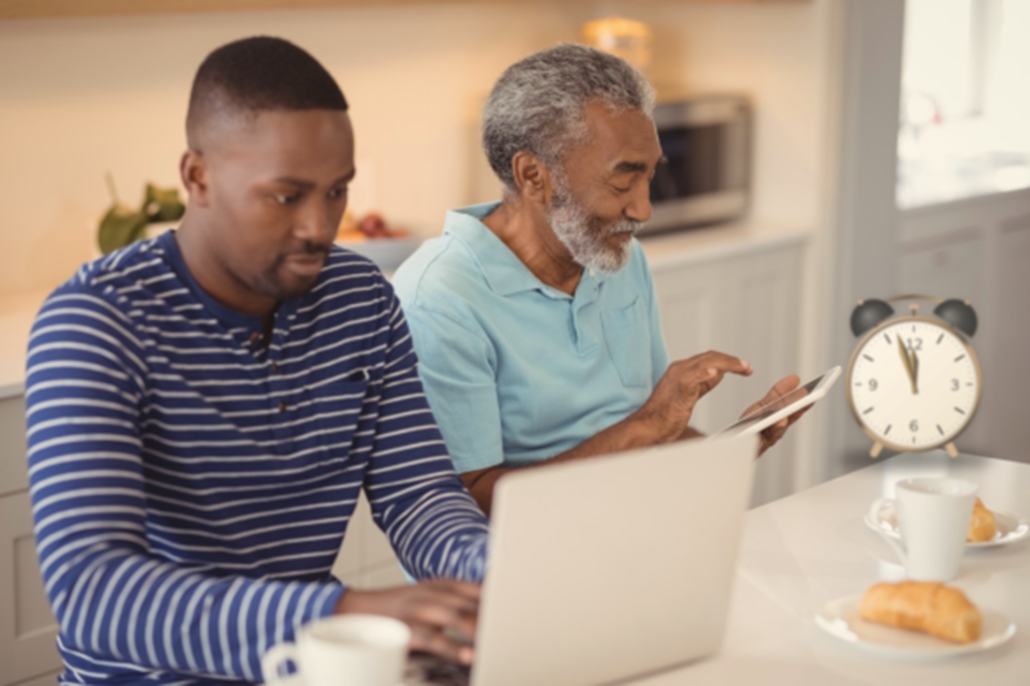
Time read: 11:57
